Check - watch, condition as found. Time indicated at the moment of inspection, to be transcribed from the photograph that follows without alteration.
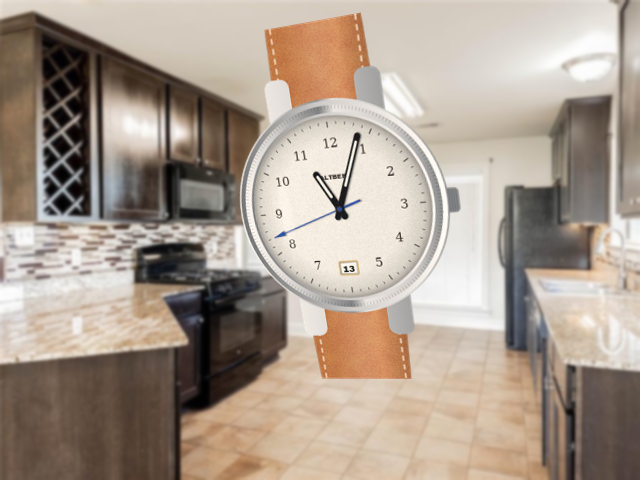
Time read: 11:03:42
